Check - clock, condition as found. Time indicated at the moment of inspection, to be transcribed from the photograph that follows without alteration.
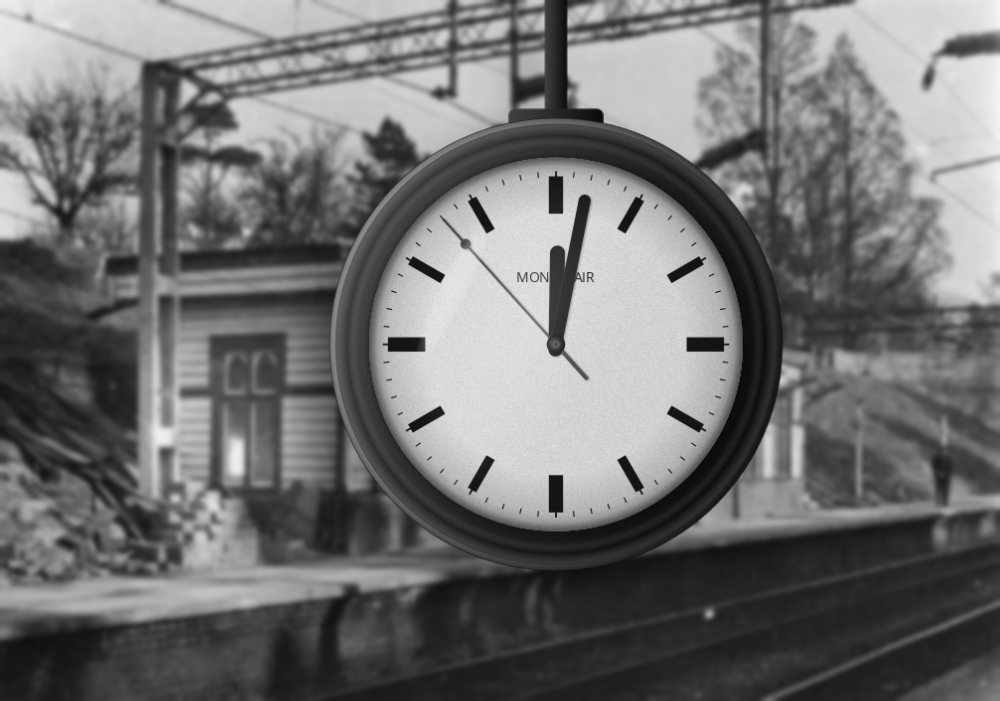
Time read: 12:01:53
